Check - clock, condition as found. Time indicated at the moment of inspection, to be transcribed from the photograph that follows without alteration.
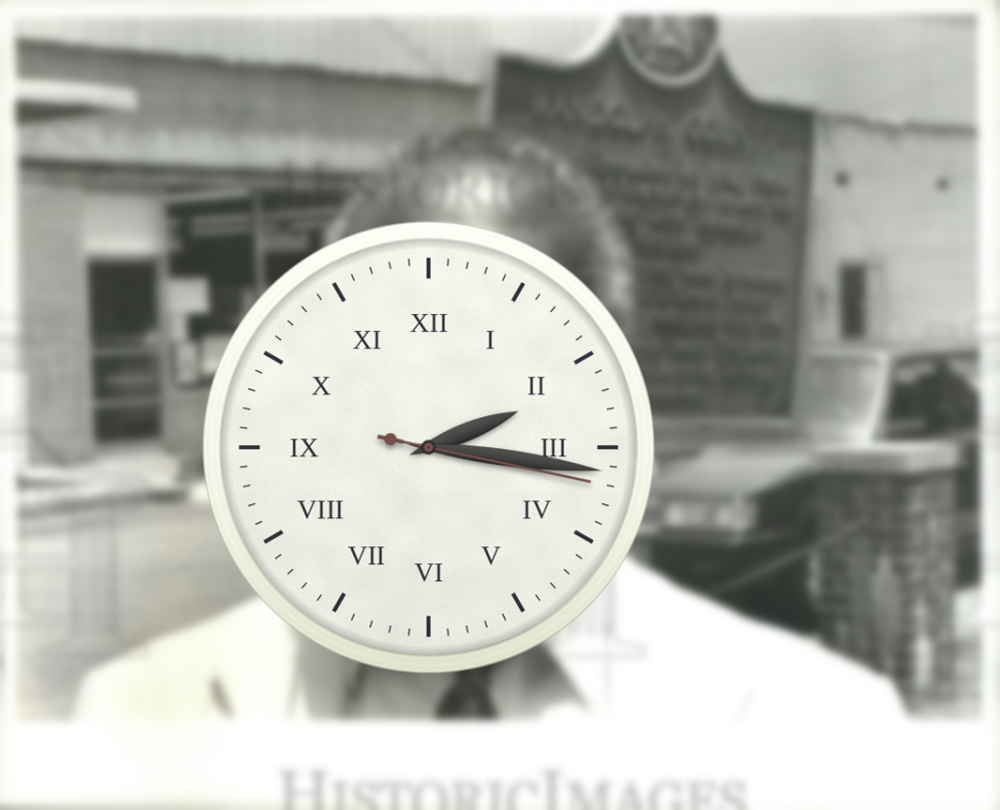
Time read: 2:16:17
